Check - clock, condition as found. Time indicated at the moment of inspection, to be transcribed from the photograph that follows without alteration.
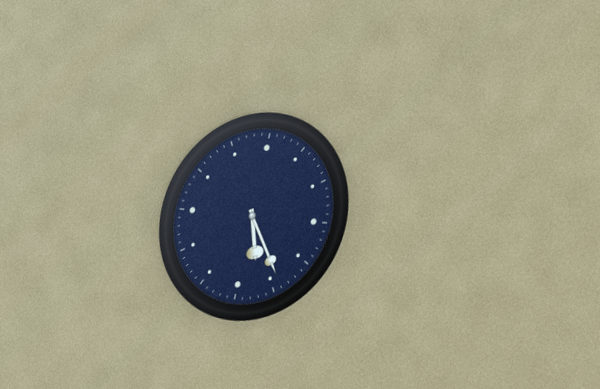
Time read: 5:24
